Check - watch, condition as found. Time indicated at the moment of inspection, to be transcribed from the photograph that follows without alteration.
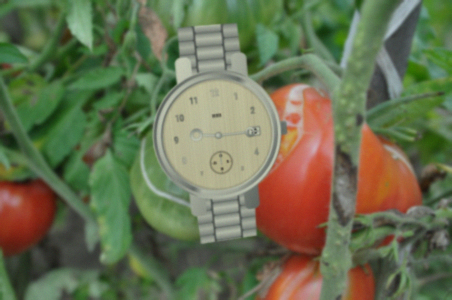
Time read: 9:15
